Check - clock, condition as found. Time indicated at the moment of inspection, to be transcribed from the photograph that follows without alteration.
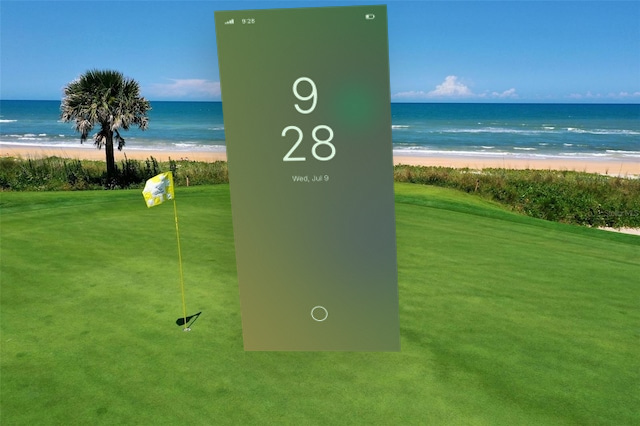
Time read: 9:28
